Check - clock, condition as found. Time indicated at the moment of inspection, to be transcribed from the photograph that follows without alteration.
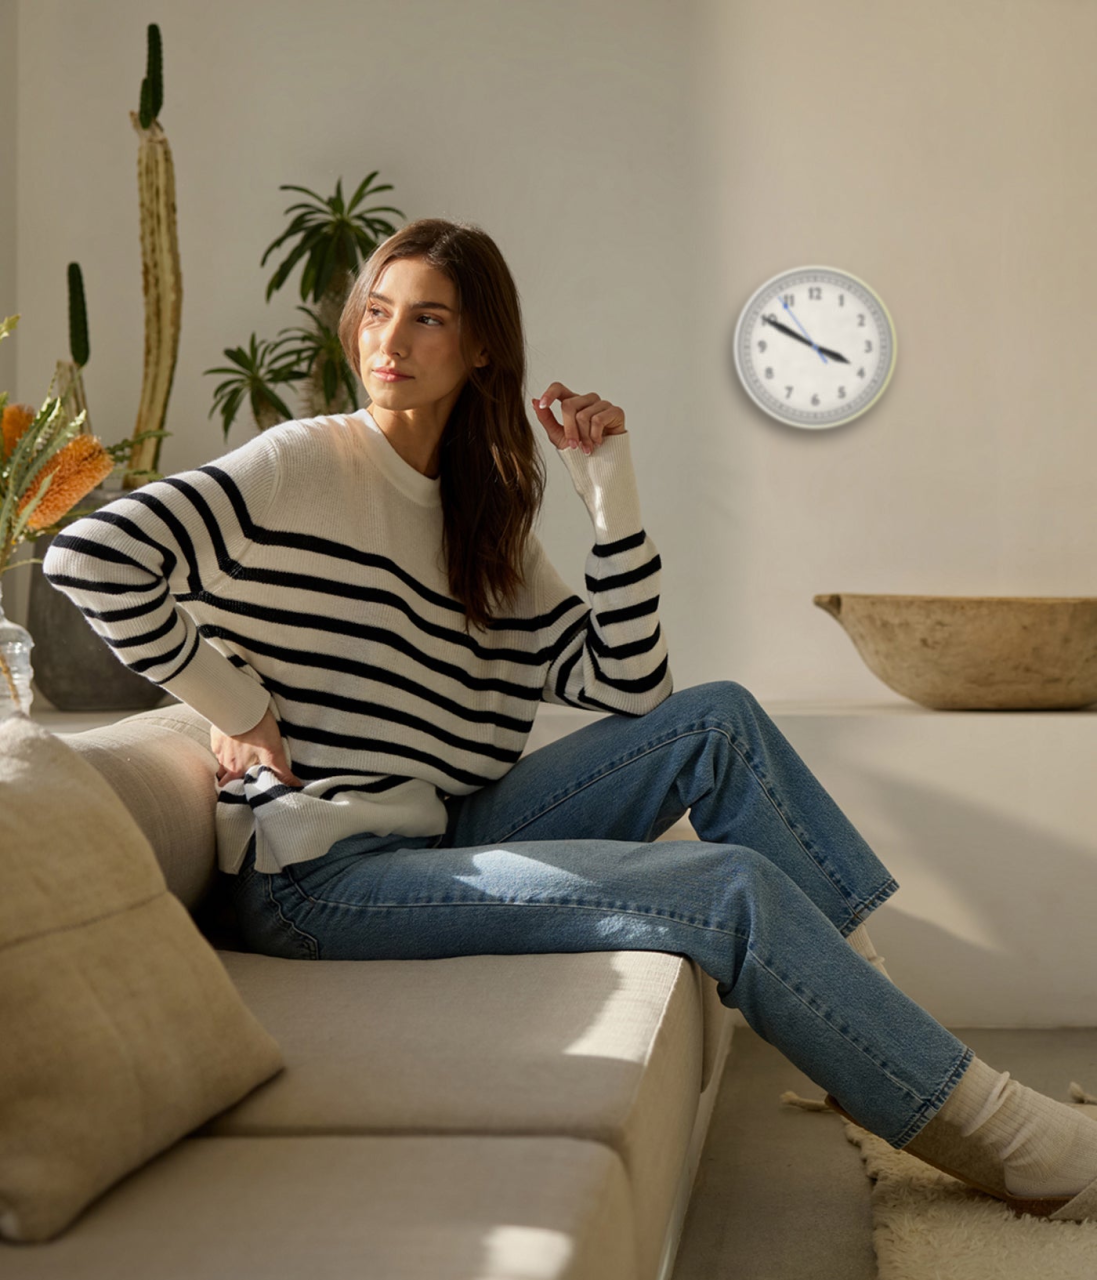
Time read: 3:49:54
